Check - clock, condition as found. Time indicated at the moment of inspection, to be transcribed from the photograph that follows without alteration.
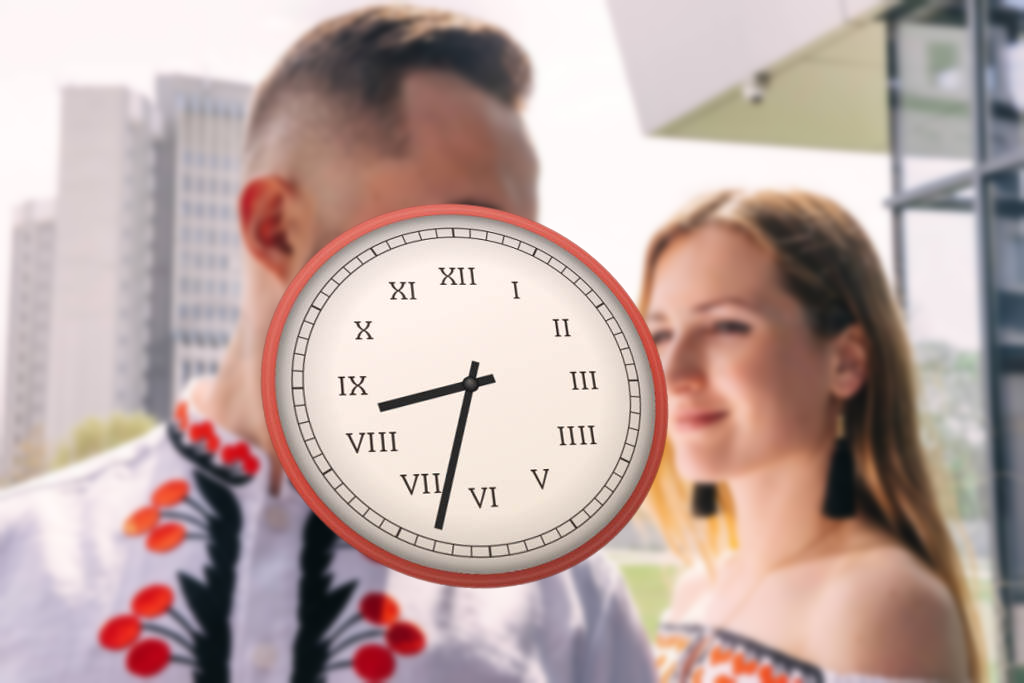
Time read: 8:33
